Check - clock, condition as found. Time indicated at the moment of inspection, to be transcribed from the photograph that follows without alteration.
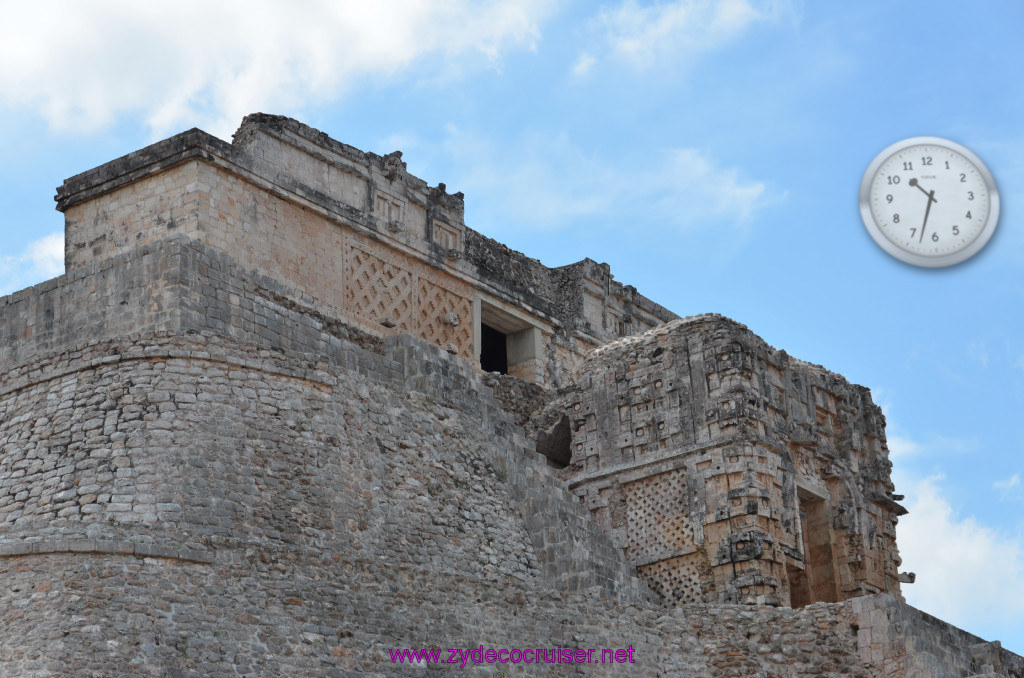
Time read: 10:33
